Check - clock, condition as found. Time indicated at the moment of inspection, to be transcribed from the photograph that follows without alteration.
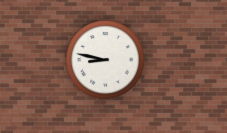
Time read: 8:47
